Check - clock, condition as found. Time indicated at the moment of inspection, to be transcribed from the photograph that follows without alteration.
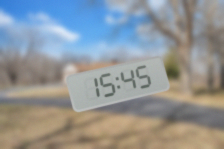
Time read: 15:45
